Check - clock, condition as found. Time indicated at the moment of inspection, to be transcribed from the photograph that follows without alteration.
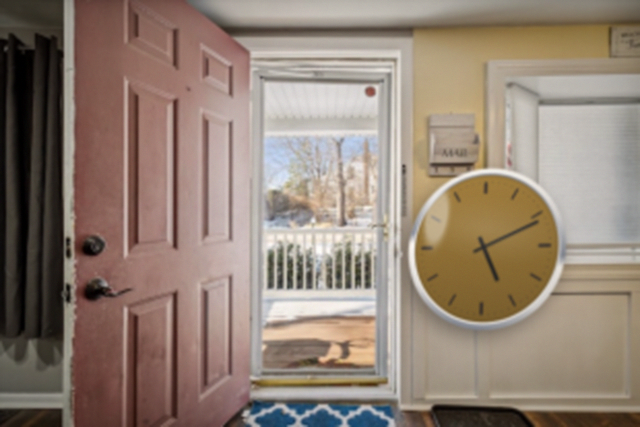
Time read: 5:11
